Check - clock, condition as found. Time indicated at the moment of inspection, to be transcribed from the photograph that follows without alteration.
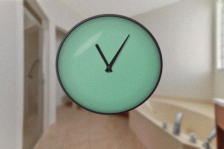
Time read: 11:05
